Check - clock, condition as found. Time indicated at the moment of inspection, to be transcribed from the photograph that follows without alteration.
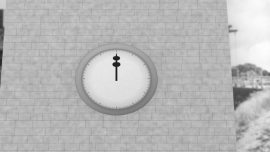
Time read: 12:00
